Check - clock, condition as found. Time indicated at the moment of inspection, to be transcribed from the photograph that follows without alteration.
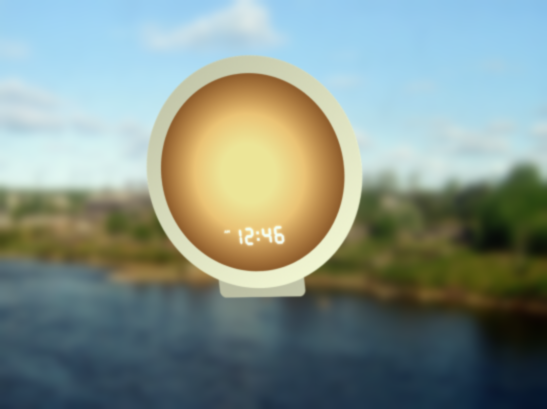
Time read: 12:46
